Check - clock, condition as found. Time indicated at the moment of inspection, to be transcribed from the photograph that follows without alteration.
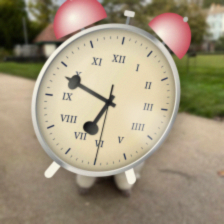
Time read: 6:48:30
